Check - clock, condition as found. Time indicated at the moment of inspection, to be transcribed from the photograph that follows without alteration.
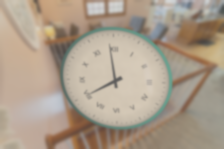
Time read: 7:59
